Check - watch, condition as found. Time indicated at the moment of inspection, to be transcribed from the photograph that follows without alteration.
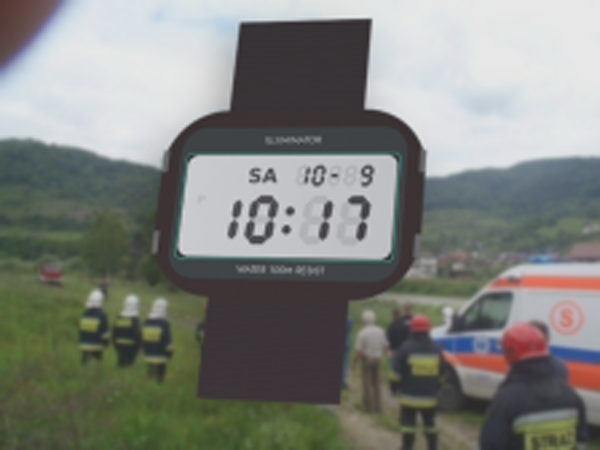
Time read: 10:17
